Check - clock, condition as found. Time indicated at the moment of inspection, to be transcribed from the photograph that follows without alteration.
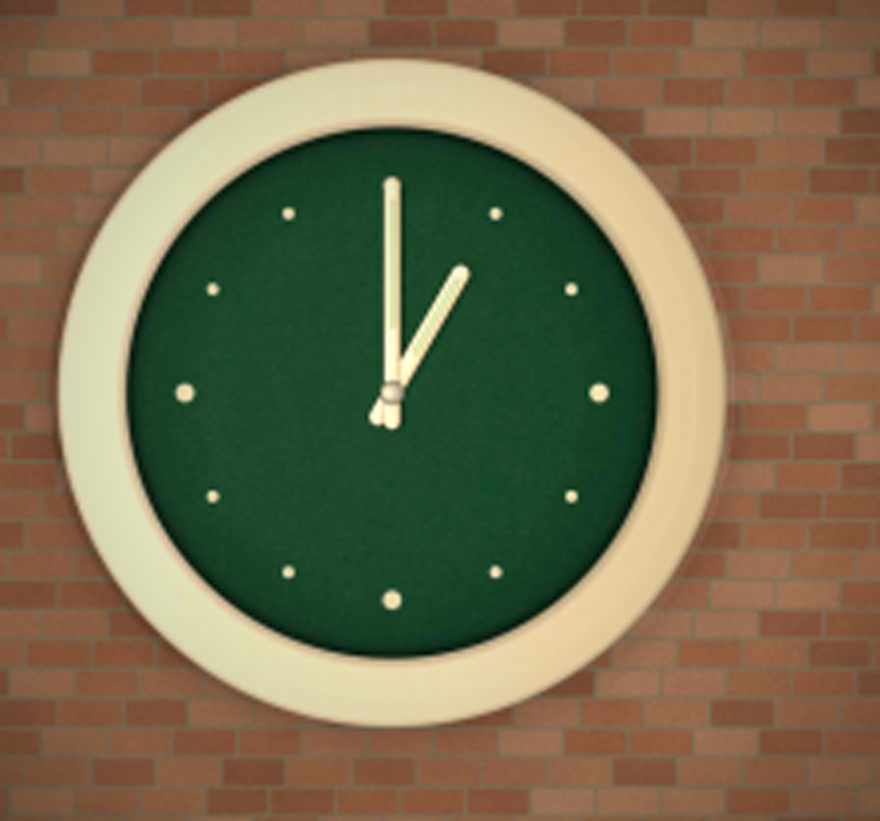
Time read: 1:00
